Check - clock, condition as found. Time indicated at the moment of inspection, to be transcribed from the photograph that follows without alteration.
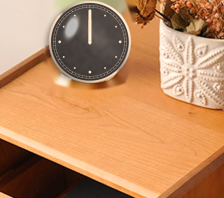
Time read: 12:00
